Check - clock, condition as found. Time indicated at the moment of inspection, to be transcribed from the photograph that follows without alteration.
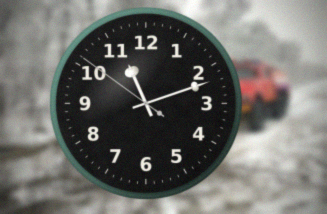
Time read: 11:11:51
